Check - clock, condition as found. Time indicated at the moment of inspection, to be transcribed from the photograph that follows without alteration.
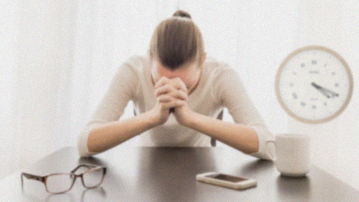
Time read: 4:19
